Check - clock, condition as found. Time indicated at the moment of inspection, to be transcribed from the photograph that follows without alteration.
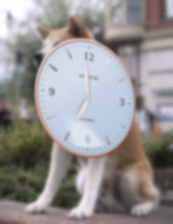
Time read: 6:59
